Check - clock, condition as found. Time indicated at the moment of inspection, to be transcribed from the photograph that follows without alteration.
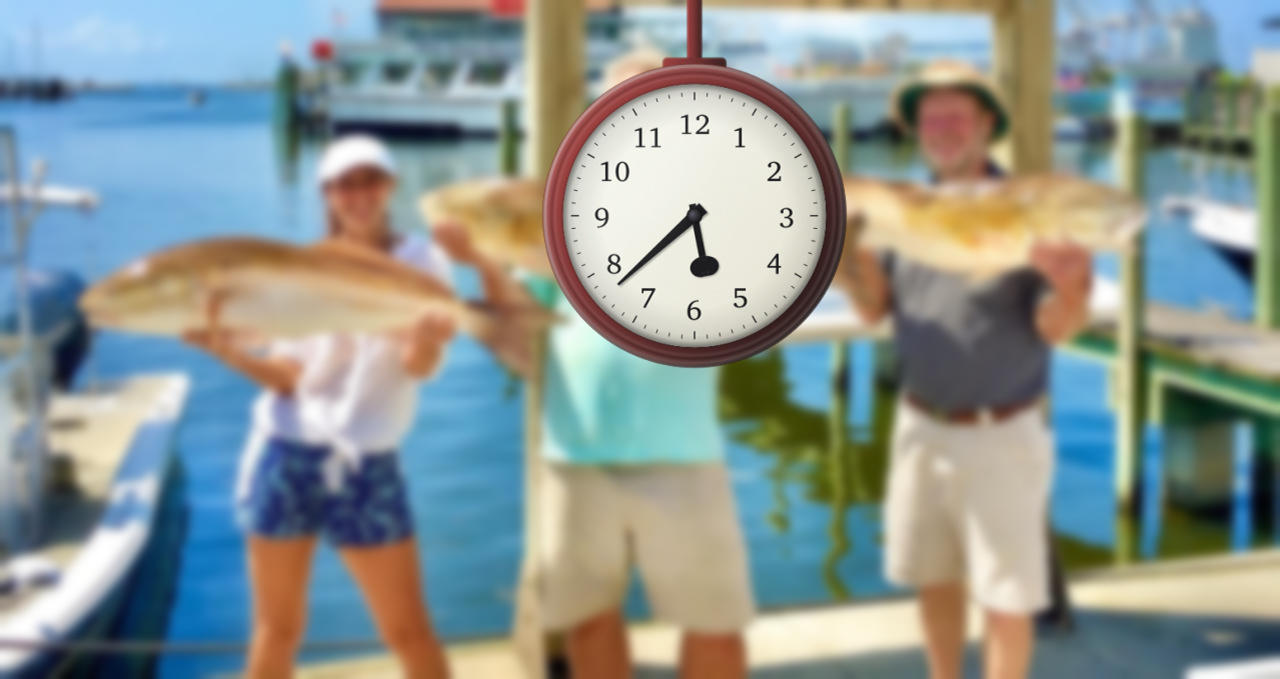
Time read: 5:38
